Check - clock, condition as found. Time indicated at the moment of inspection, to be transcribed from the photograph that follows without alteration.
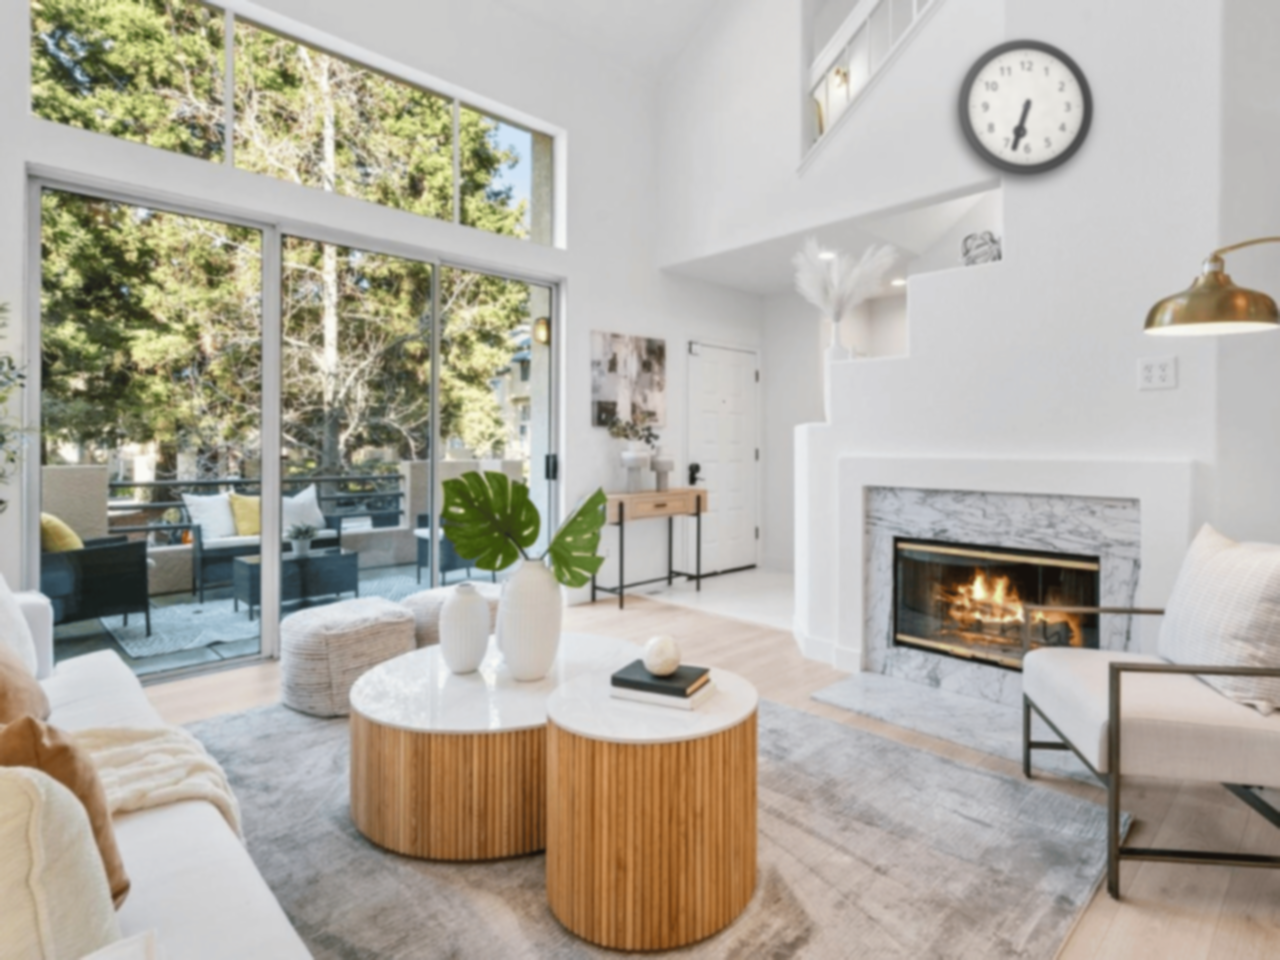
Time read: 6:33
